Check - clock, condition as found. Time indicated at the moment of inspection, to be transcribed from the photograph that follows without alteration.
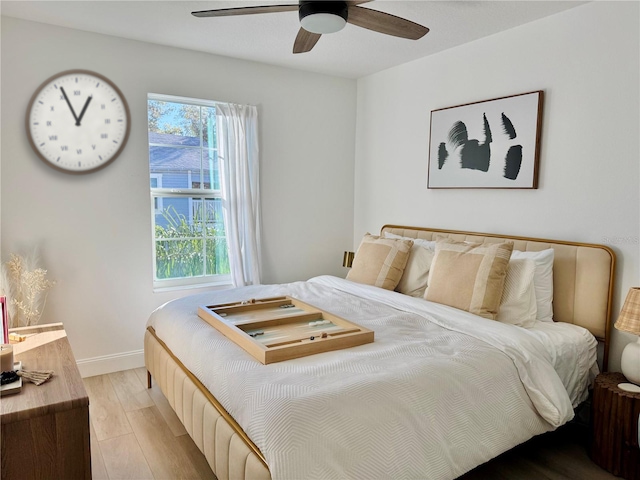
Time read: 12:56
